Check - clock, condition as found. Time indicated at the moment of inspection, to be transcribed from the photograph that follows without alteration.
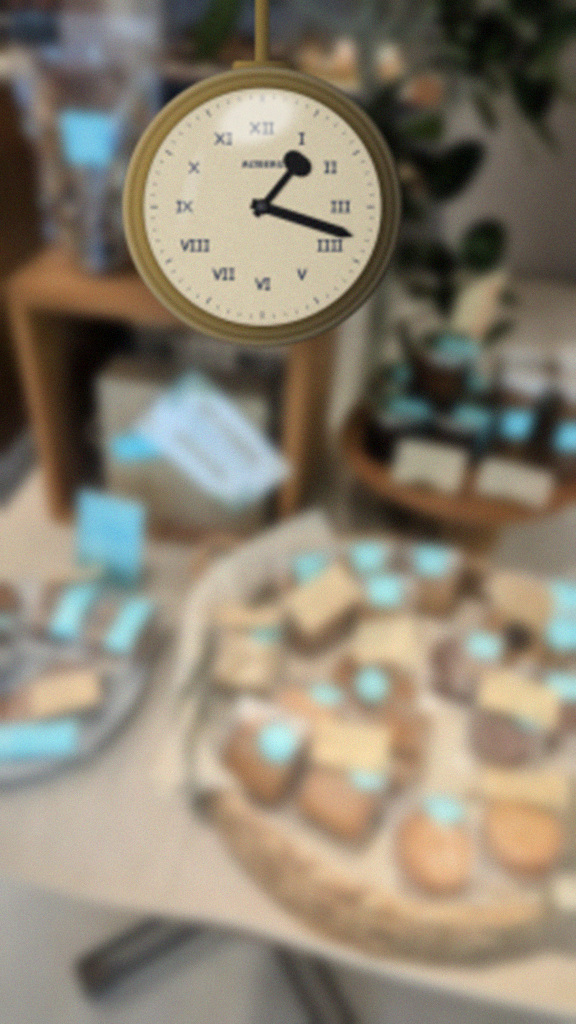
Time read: 1:18
